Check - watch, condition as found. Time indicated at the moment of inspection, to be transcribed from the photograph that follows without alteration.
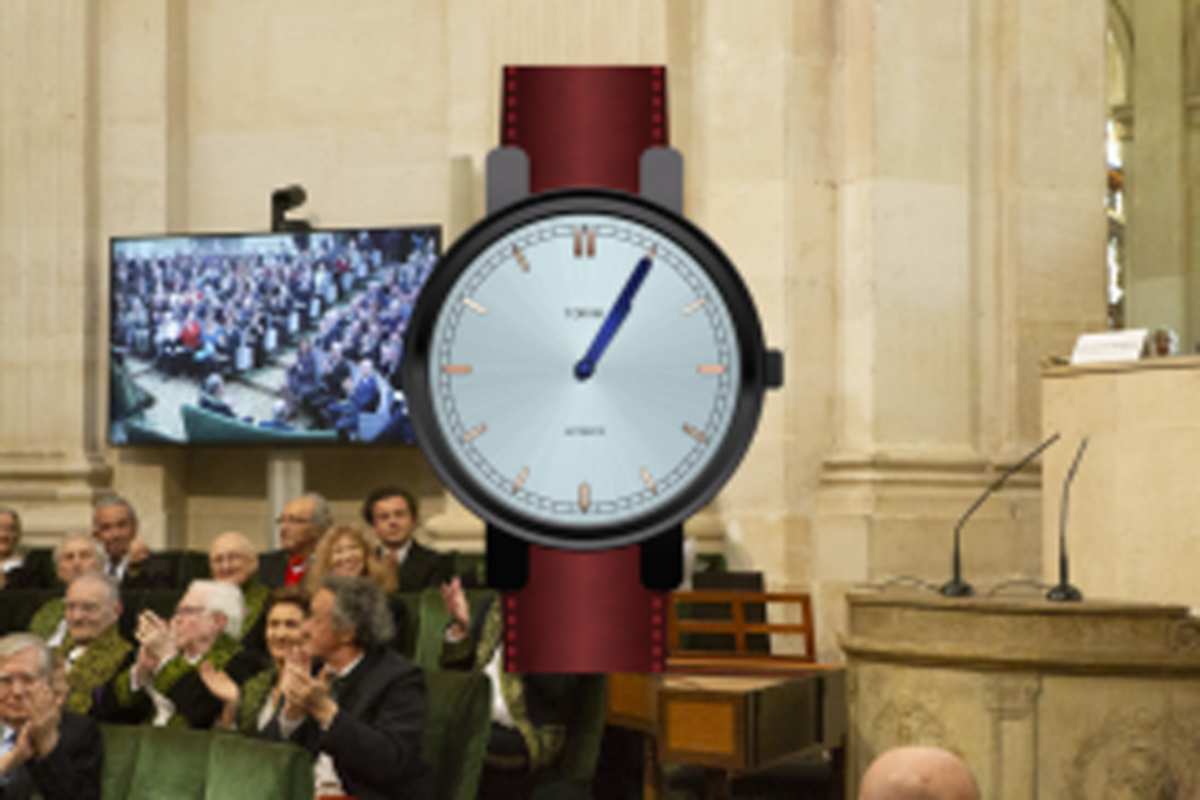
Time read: 1:05
